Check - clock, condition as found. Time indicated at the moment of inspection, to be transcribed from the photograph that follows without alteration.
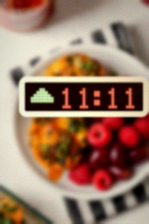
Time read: 11:11
